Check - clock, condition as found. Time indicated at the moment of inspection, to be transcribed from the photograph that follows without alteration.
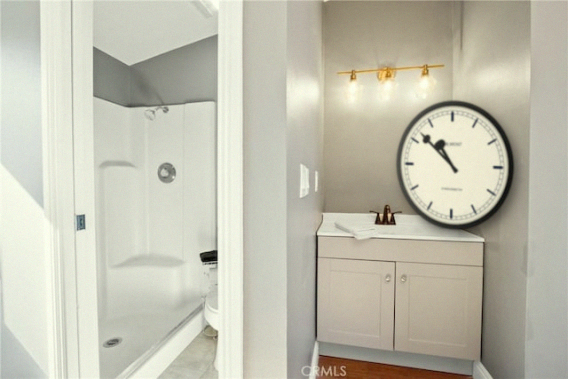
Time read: 10:52
